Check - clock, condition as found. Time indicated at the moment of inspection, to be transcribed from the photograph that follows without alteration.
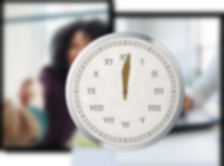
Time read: 12:01
